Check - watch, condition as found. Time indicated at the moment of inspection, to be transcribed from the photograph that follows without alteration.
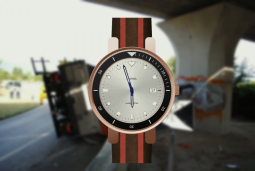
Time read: 5:57
